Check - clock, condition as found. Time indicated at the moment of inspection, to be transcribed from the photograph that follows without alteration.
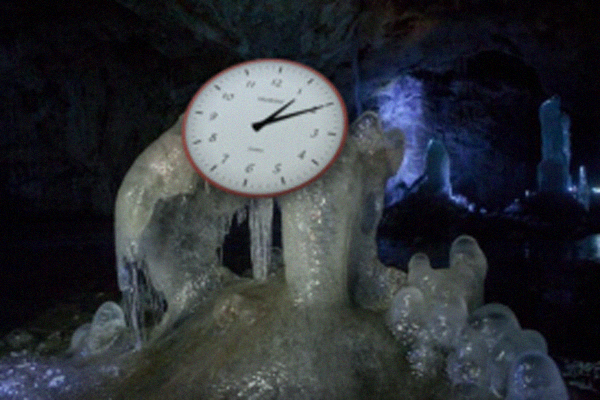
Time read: 1:10
